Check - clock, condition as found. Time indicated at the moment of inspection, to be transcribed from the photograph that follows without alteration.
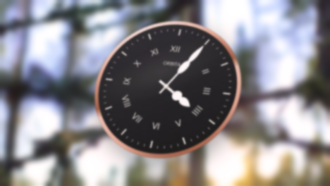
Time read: 4:05
